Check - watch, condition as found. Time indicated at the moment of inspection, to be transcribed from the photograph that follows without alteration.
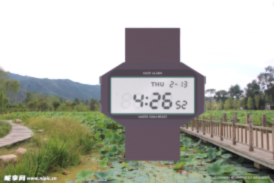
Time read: 4:26
